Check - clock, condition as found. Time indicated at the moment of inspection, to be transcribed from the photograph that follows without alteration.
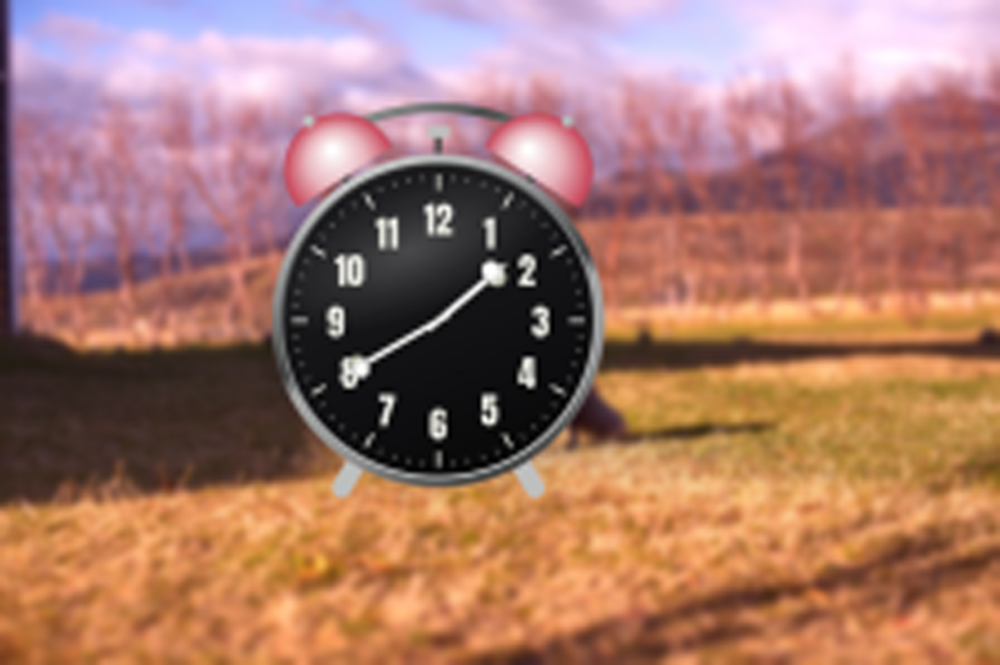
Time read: 1:40
